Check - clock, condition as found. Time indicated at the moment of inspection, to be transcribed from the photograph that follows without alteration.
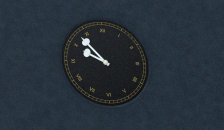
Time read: 9:53
